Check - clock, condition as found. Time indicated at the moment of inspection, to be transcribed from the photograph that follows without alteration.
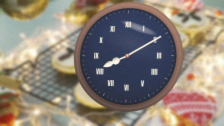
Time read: 8:10
